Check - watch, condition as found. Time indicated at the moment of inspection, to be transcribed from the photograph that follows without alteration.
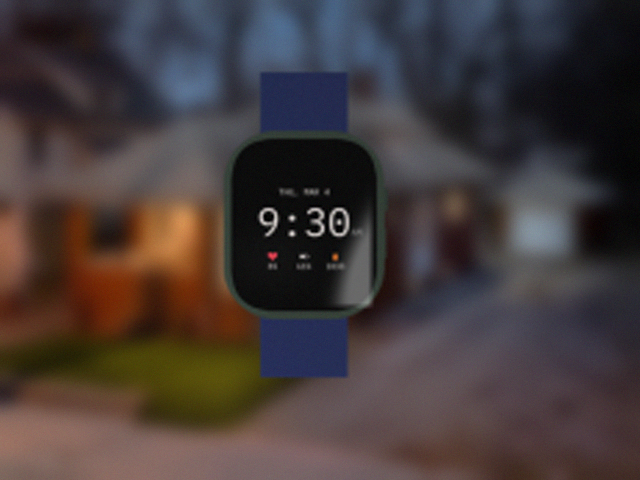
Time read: 9:30
